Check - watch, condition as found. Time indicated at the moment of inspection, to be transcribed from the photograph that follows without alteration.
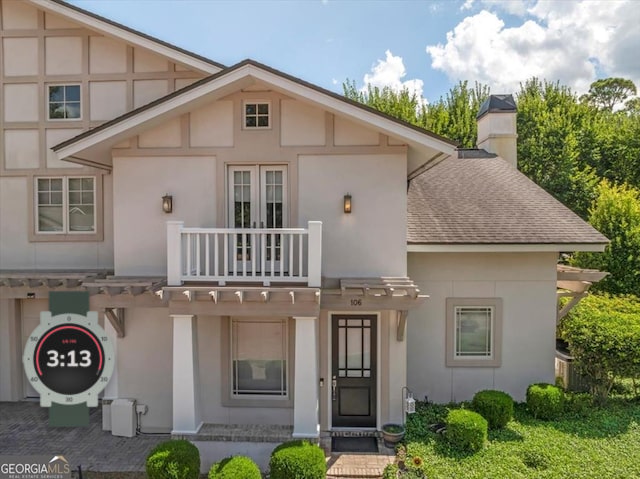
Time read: 3:13
